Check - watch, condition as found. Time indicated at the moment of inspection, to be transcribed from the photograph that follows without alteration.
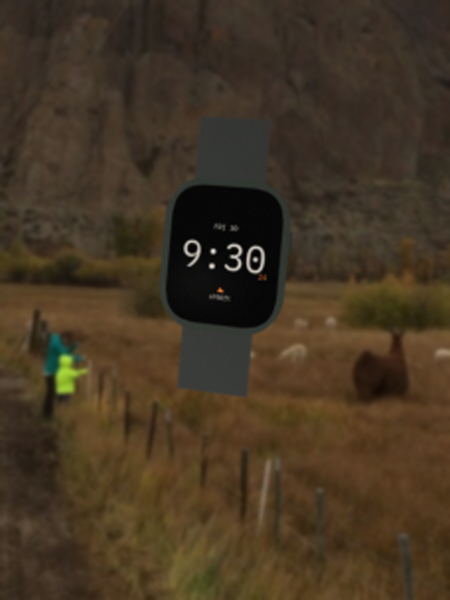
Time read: 9:30
